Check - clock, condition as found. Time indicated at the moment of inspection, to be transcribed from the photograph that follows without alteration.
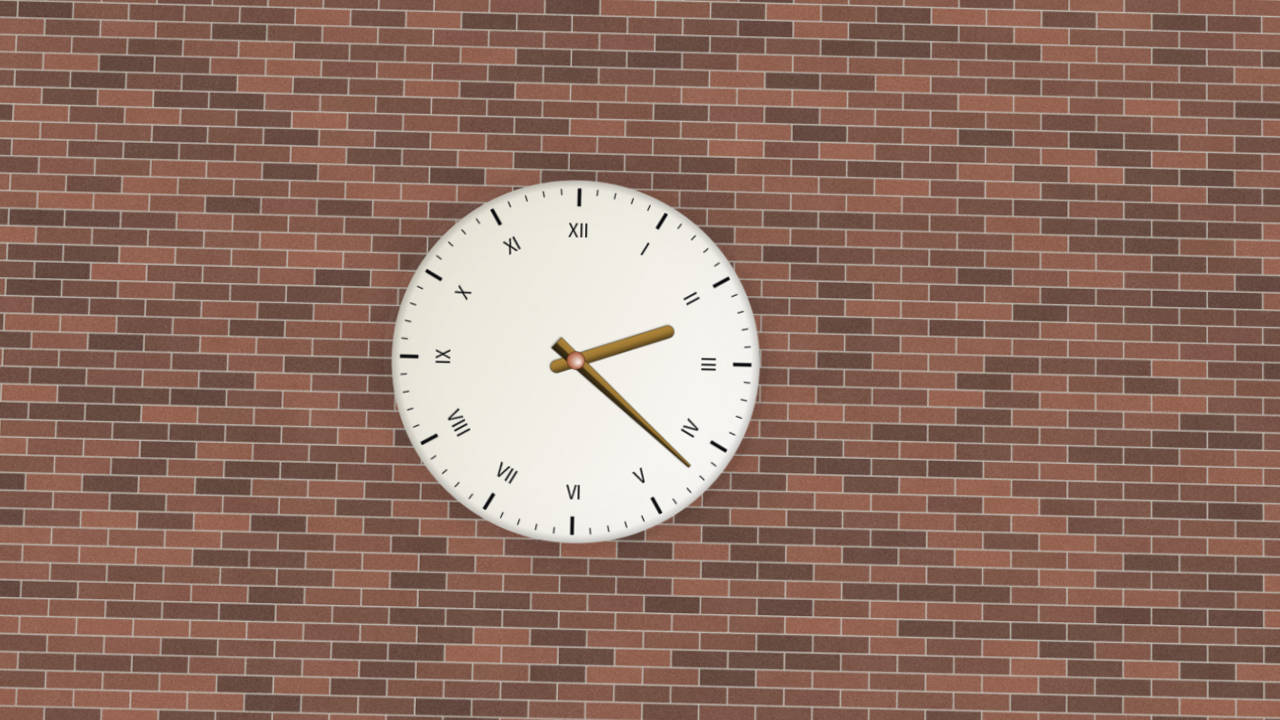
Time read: 2:22
